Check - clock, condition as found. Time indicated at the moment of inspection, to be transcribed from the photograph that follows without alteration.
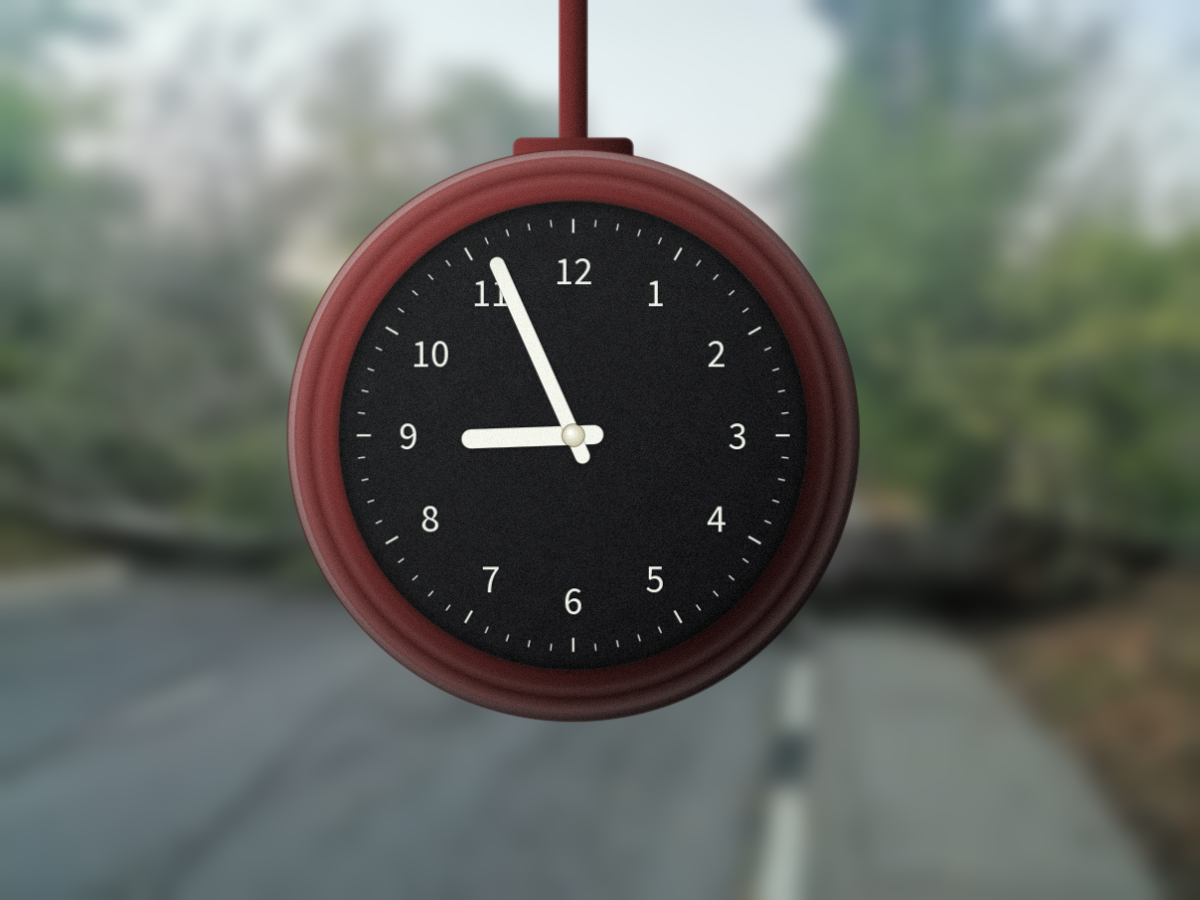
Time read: 8:56
